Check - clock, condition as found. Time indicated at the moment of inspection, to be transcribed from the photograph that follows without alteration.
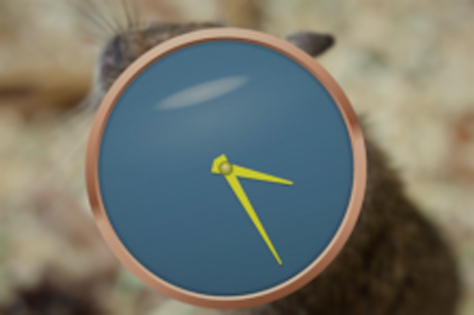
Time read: 3:25
